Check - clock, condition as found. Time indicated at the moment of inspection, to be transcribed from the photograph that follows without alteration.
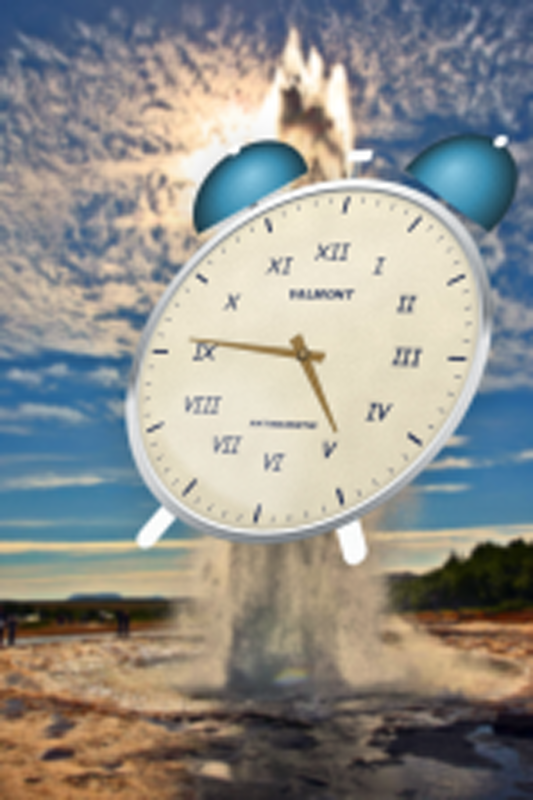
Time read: 4:46
